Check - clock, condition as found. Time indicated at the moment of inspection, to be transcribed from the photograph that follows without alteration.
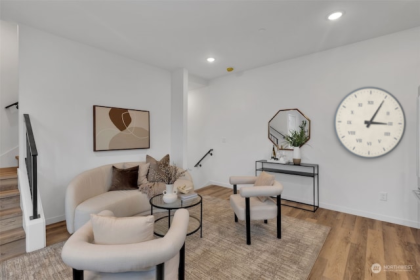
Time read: 3:05
